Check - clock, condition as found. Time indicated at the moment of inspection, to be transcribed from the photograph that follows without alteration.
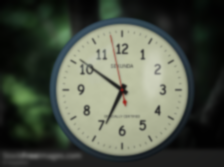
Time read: 6:50:58
